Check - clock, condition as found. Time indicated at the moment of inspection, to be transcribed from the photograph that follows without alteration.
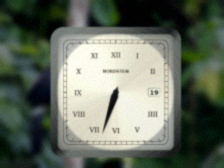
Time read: 6:33
